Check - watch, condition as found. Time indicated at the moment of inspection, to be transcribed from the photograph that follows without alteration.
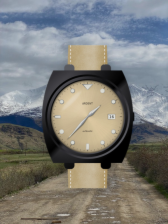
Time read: 1:37
